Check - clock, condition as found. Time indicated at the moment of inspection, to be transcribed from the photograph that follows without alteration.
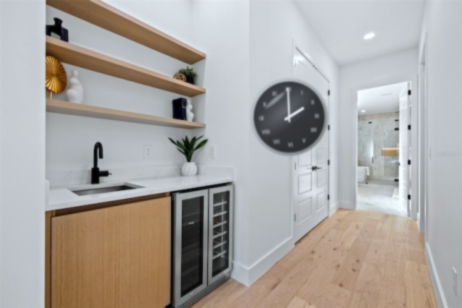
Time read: 2:00
